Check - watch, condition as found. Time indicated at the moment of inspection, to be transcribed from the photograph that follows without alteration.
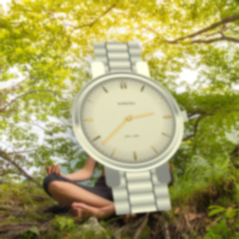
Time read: 2:38
